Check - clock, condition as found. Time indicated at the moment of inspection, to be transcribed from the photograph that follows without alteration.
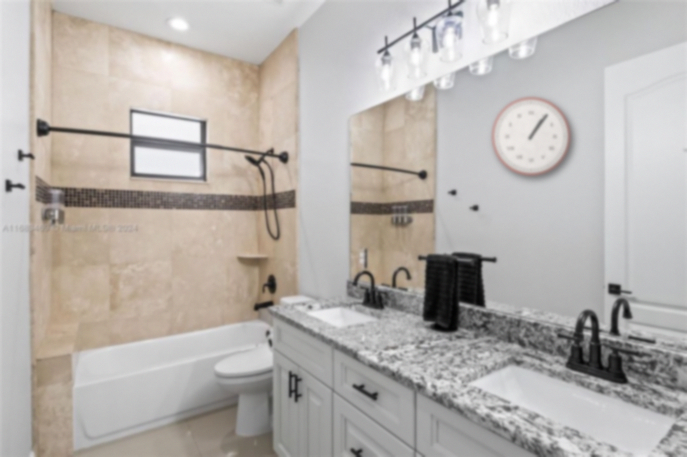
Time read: 1:06
